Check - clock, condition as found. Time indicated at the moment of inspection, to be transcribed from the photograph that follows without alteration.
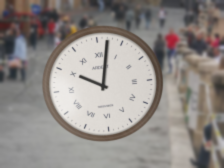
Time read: 10:02
